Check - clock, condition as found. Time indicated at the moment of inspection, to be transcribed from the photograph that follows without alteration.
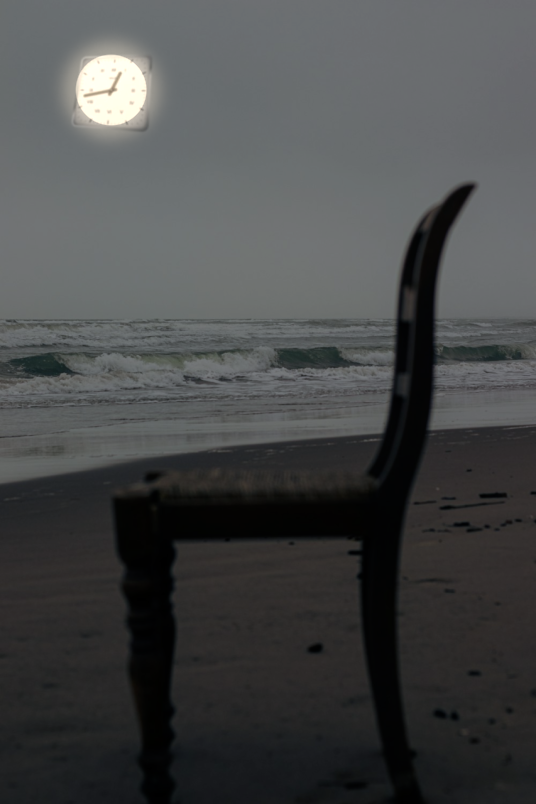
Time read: 12:43
